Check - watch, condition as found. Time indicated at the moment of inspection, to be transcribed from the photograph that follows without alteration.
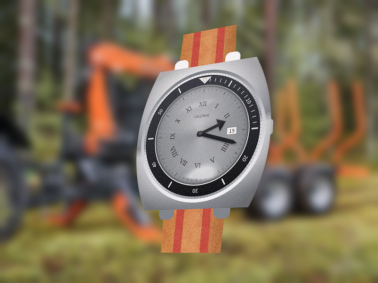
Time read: 2:18
